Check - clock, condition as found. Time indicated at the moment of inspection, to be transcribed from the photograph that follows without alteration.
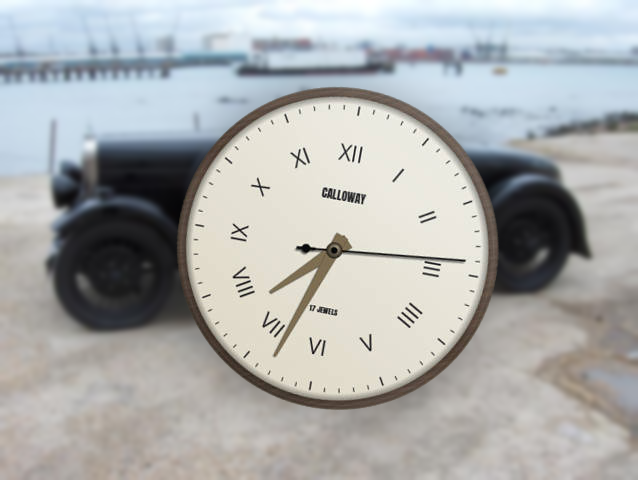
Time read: 7:33:14
